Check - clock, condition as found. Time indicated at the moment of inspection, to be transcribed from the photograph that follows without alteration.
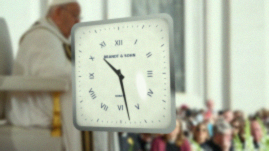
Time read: 10:28
